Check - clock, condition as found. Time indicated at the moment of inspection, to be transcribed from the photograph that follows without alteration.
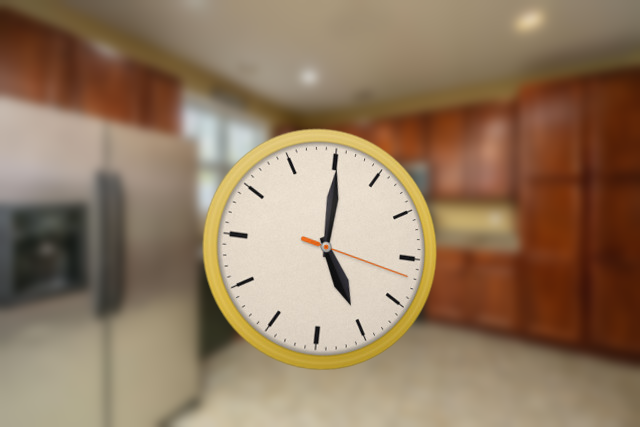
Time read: 5:00:17
